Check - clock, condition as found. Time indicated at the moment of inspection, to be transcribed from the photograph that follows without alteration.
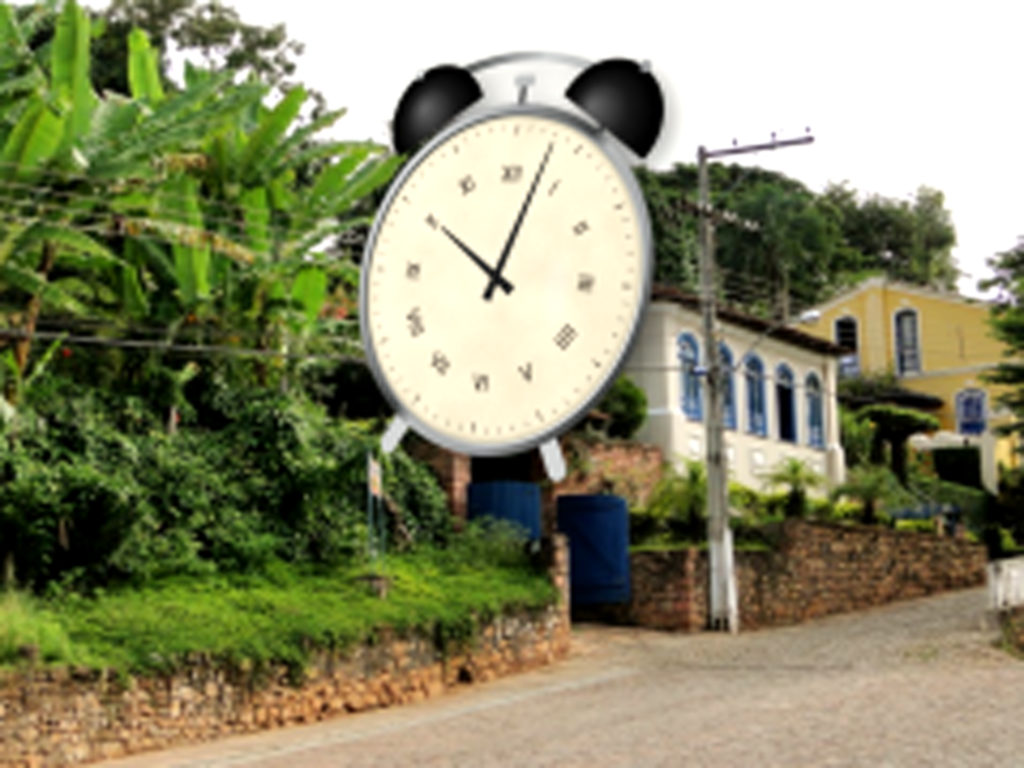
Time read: 10:03
